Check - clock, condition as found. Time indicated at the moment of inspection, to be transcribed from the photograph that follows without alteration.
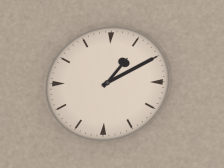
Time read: 1:10
